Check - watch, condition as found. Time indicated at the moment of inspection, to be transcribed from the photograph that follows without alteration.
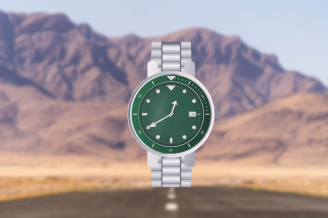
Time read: 12:40
